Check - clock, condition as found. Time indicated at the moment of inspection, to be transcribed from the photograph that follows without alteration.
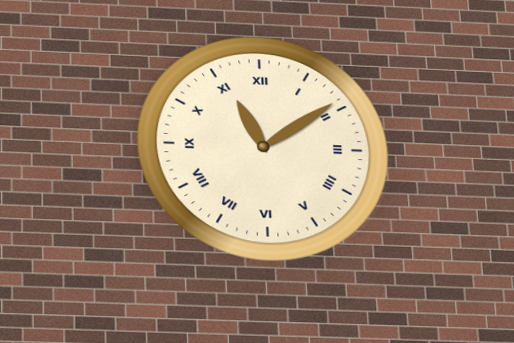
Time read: 11:09
